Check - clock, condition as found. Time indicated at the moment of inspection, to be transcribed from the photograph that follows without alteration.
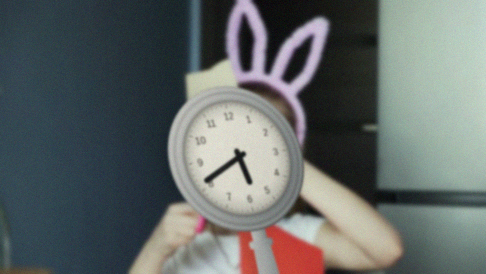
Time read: 5:41
